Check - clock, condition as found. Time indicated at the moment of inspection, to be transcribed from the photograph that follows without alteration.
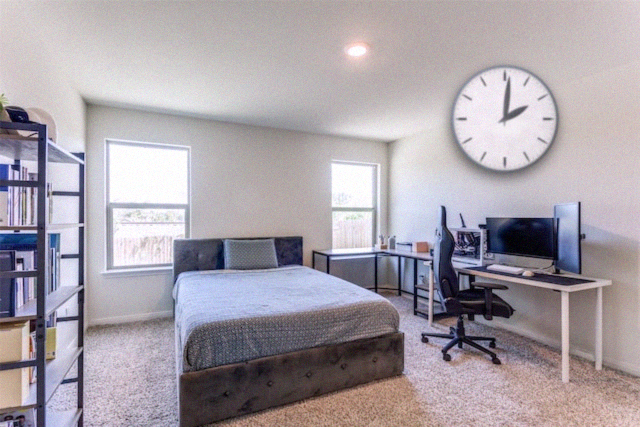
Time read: 2:01
